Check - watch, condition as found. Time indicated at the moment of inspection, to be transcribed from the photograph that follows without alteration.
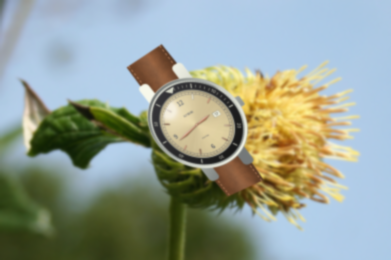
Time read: 2:43
